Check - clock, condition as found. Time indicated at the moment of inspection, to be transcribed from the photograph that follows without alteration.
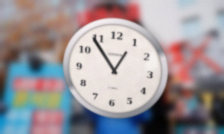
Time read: 12:54
